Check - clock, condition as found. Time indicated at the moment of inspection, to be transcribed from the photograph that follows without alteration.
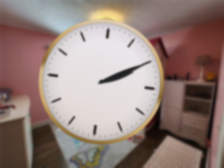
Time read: 2:10
